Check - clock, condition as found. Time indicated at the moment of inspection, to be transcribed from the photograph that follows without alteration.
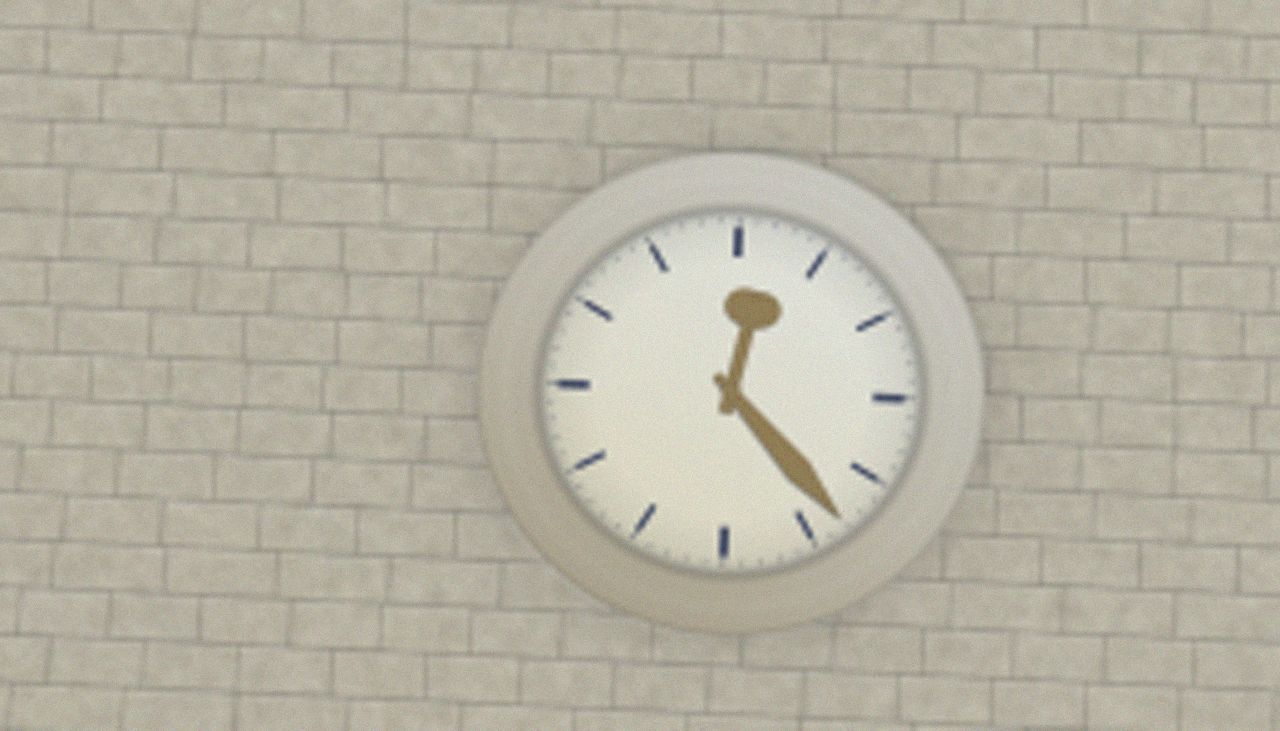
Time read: 12:23
